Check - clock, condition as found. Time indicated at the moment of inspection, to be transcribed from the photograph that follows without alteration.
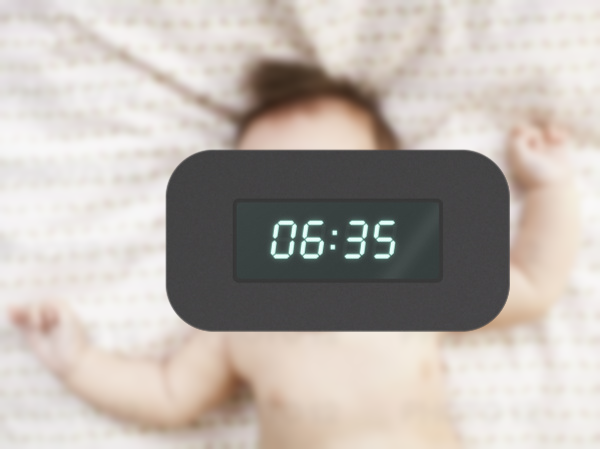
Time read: 6:35
